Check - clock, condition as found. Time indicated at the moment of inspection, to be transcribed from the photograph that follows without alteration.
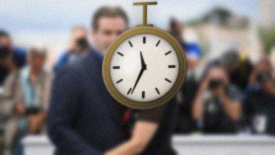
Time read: 11:34
